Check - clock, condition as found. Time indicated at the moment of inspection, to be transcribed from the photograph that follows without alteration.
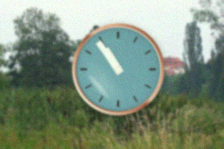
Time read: 10:54
